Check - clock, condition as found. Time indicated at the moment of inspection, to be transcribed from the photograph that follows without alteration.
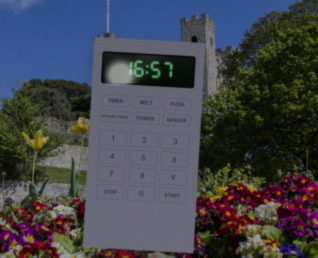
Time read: 16:57
